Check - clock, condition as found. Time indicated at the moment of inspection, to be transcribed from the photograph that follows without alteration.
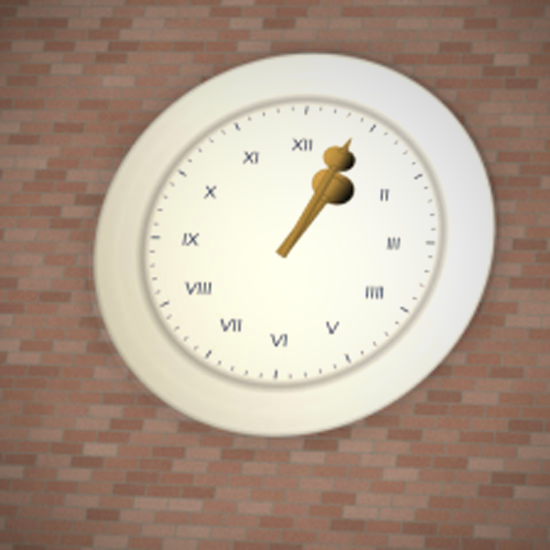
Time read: 1:04
